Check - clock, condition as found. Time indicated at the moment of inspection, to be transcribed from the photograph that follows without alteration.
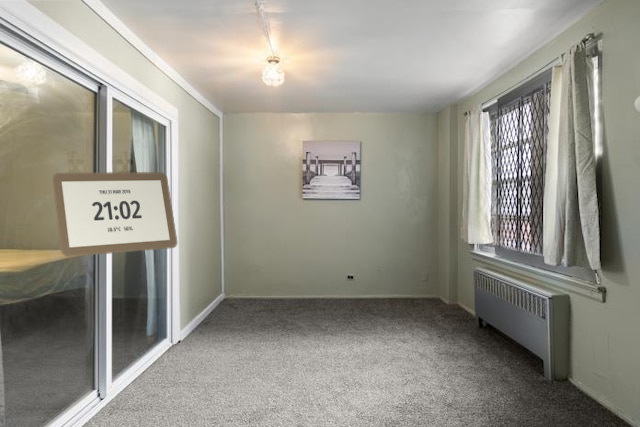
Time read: 21:02
